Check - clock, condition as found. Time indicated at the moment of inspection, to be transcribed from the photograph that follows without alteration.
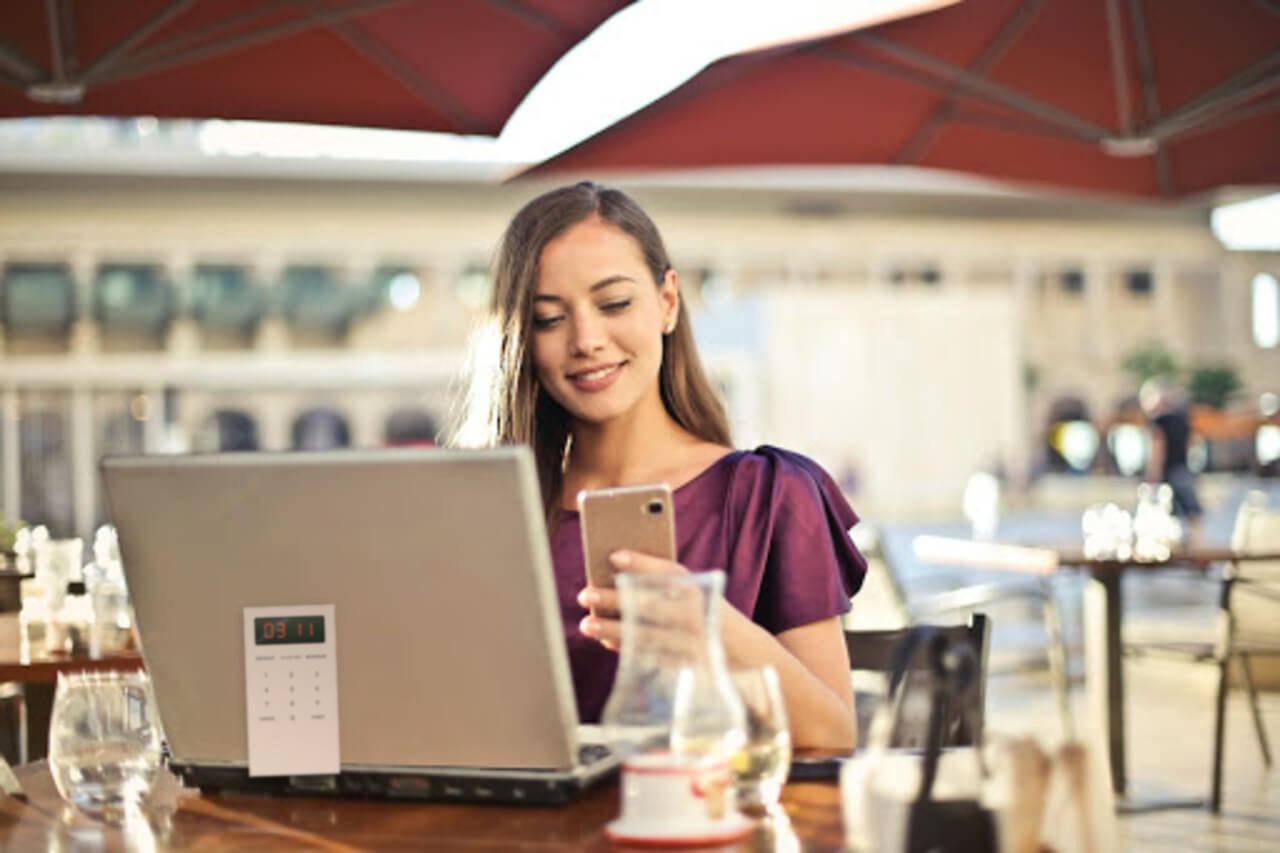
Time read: 3:11
